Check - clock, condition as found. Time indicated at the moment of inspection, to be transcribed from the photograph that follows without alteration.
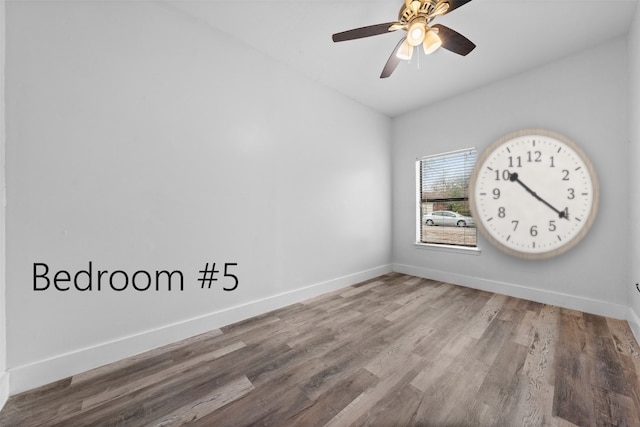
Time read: 10:21
